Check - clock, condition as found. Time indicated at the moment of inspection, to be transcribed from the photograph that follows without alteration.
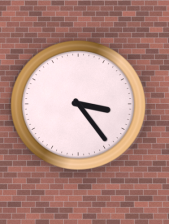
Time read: 3:24
